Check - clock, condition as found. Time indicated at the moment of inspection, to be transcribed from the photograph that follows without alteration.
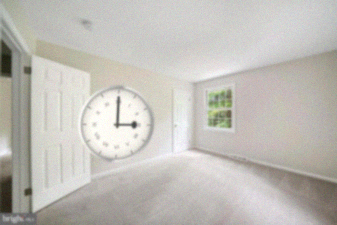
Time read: 3:00
